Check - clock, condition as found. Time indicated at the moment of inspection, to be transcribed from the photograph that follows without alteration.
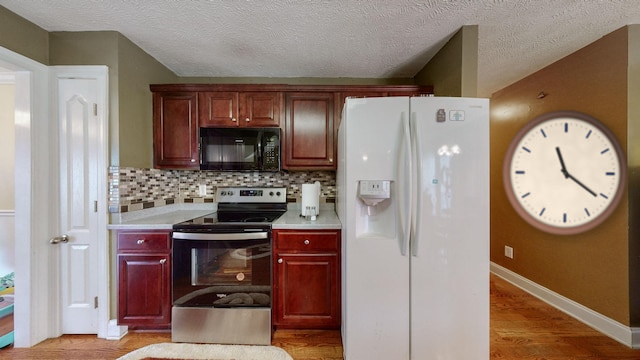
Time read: 11:21
